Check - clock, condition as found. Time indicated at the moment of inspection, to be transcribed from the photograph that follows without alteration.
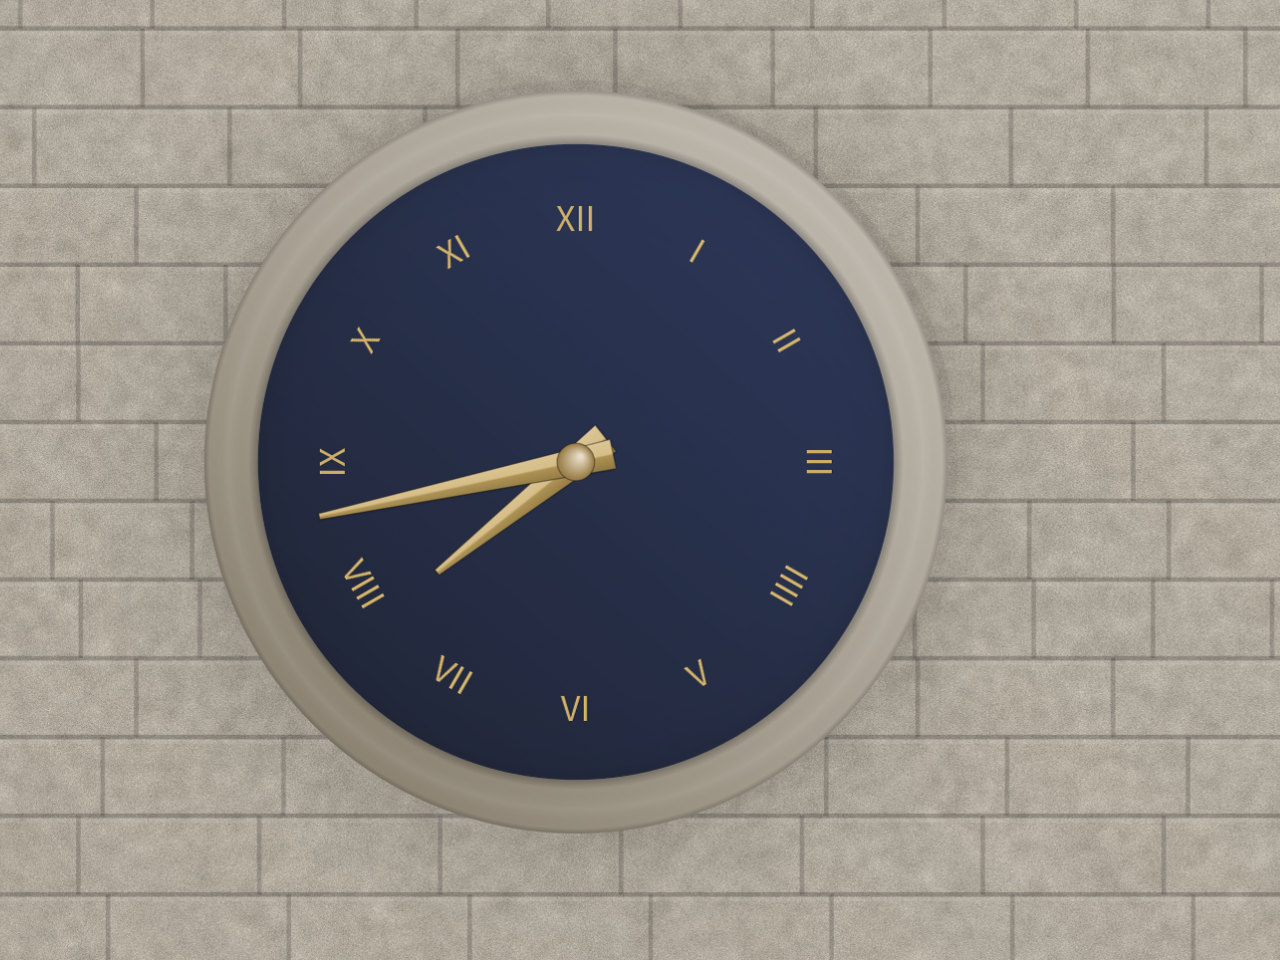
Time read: 7:43
